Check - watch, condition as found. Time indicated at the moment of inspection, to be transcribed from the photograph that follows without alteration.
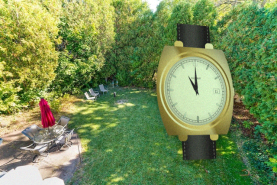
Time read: 11:00
